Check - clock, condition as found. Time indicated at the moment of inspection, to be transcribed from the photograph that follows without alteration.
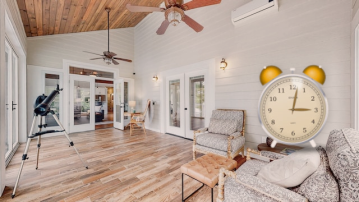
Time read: 3:02
